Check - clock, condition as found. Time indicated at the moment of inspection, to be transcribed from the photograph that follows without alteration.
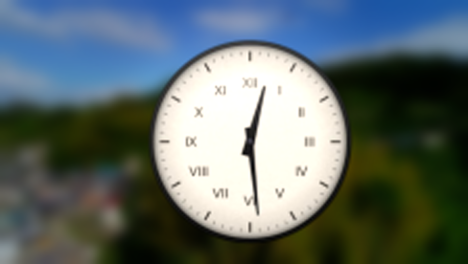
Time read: 12:29
